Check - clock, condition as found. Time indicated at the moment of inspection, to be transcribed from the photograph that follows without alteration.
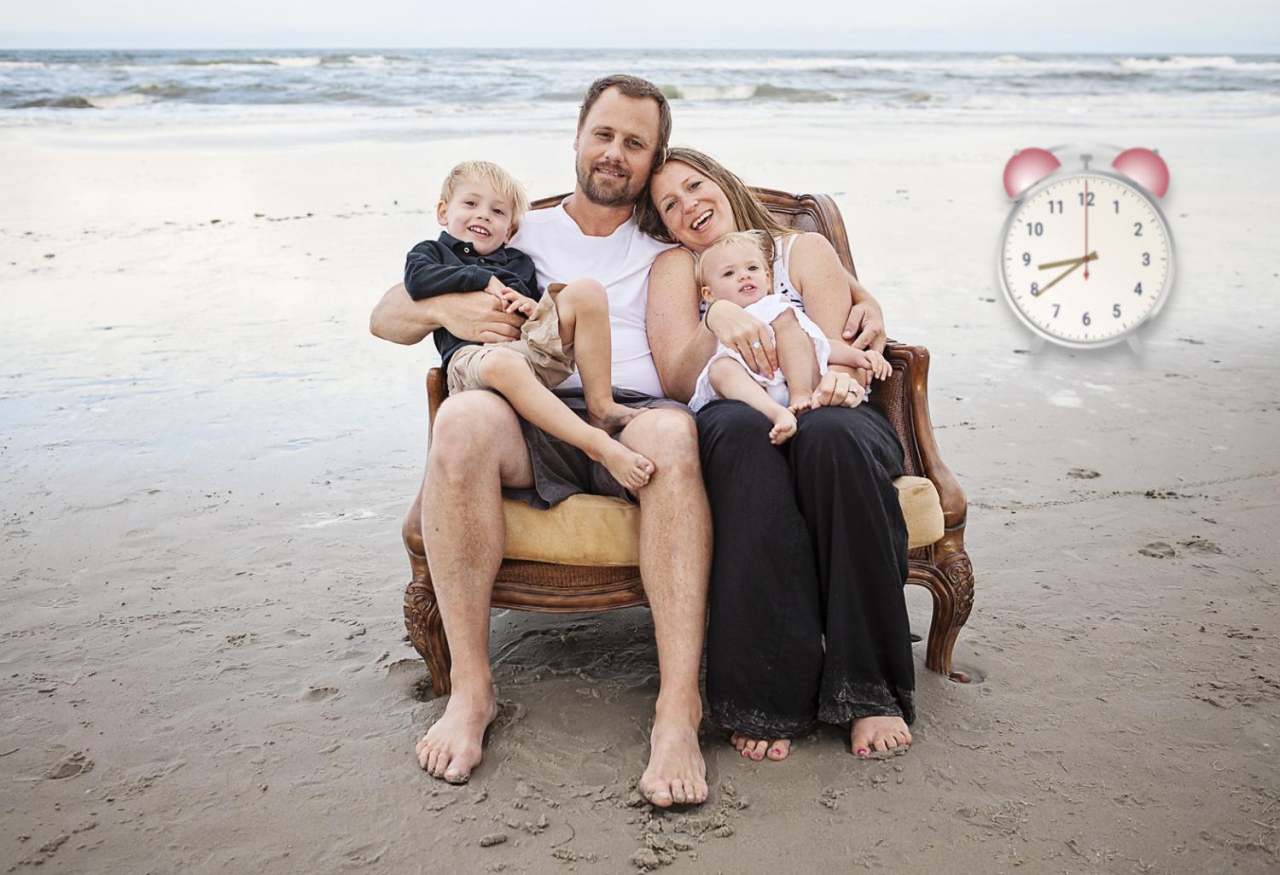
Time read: 8:39:00
